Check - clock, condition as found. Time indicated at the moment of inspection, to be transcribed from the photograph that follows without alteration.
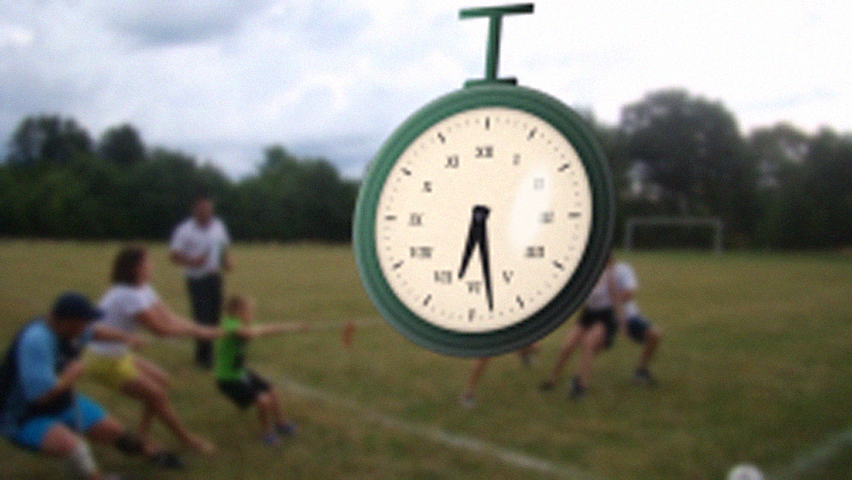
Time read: 6:28
